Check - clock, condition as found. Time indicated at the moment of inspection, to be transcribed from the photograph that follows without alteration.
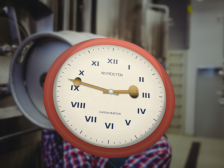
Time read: 2:47
